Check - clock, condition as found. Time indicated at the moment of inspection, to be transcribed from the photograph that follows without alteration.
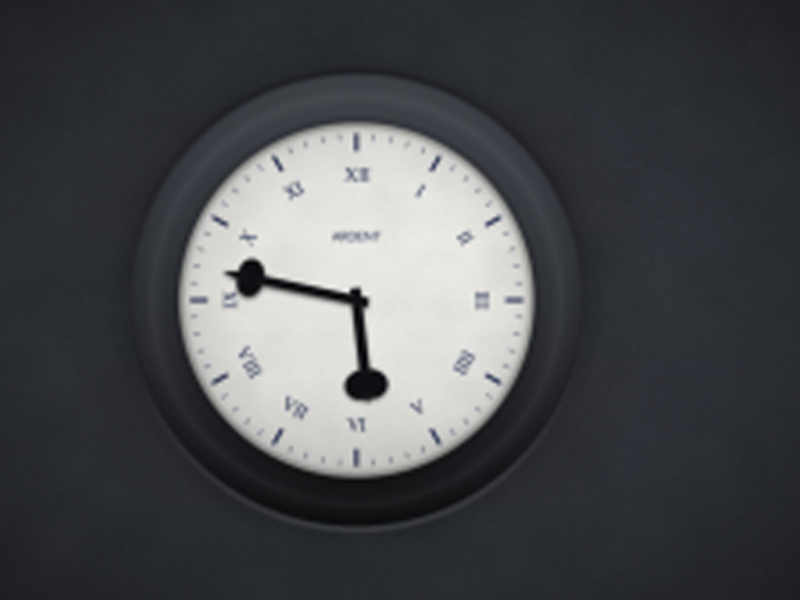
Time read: 5:47
